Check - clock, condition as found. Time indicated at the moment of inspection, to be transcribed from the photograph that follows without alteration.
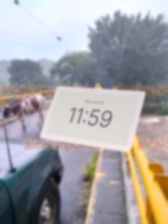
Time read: 11:59
